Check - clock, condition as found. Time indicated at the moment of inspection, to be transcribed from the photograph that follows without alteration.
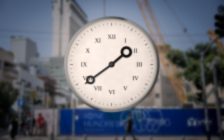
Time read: 1:39
